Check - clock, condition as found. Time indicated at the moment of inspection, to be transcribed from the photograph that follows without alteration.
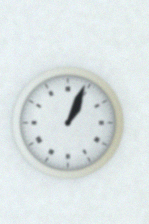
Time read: 1:04
